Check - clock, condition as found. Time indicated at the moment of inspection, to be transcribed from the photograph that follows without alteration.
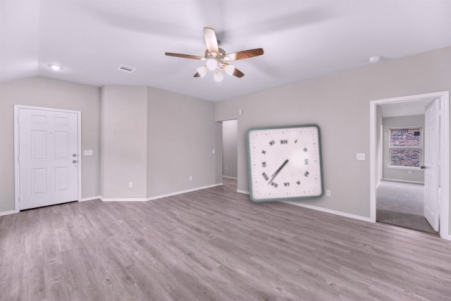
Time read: 7:37
